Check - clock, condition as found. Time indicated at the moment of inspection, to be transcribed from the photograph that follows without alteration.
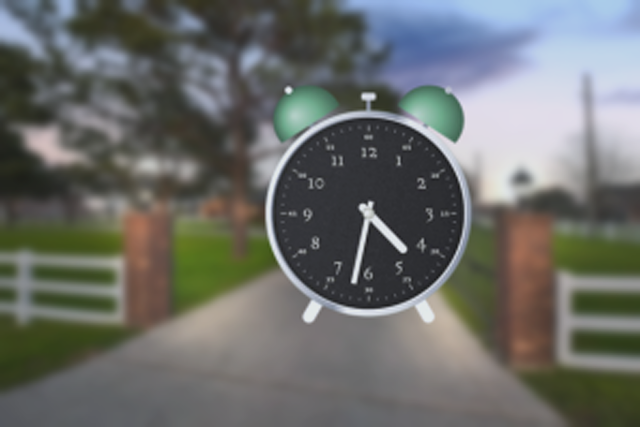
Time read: 4:32
